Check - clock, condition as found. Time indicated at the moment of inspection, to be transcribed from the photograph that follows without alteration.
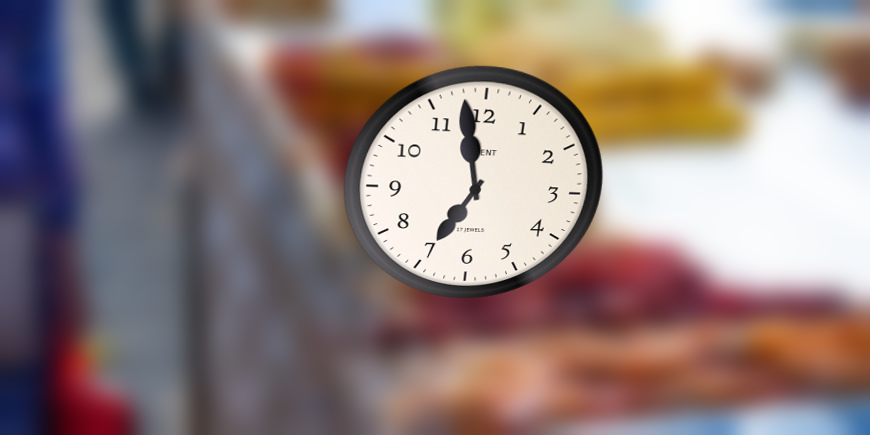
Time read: 6:58
